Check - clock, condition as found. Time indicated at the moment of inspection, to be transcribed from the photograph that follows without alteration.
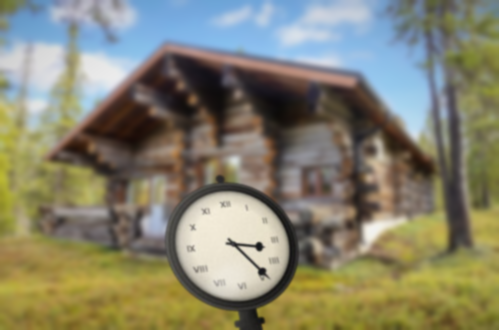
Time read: 3:24
